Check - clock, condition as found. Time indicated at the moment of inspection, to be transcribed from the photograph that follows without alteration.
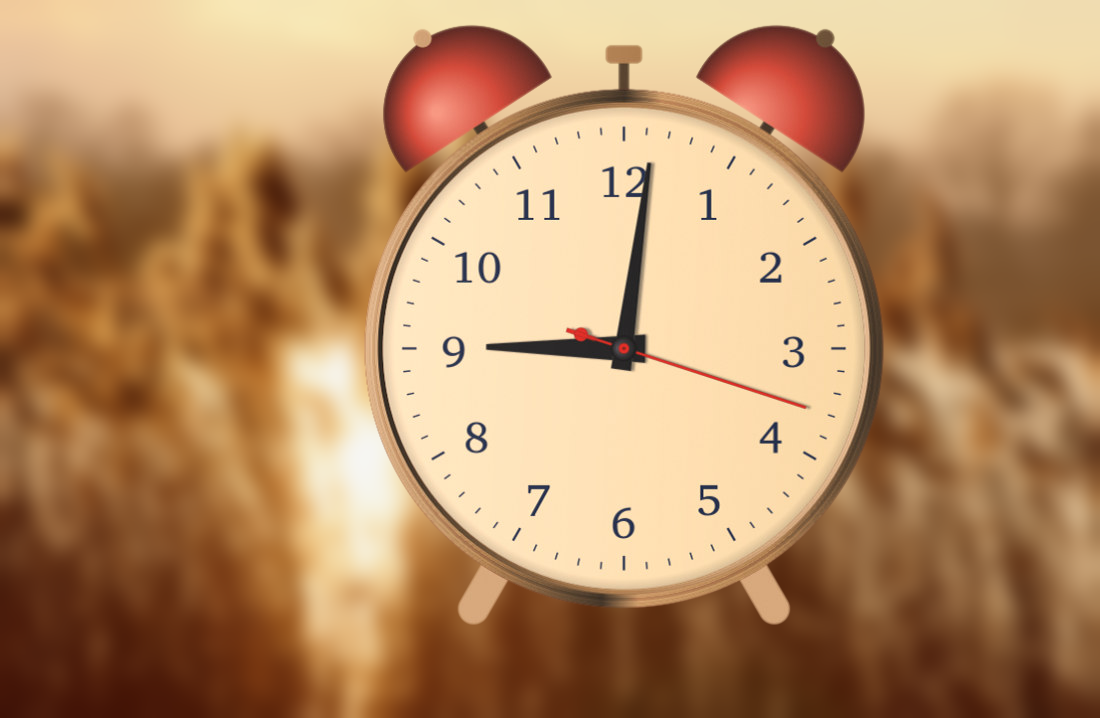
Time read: 9:01:18
